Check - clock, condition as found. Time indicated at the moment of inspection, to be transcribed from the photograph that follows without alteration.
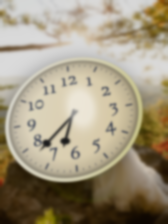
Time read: 6:38
